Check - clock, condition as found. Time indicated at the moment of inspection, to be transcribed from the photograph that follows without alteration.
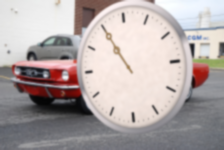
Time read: 10:55
